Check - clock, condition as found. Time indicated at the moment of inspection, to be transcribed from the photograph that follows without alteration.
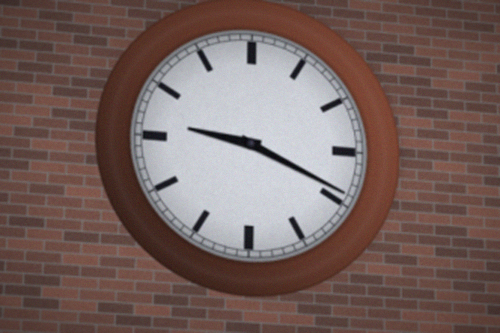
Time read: 9:19
